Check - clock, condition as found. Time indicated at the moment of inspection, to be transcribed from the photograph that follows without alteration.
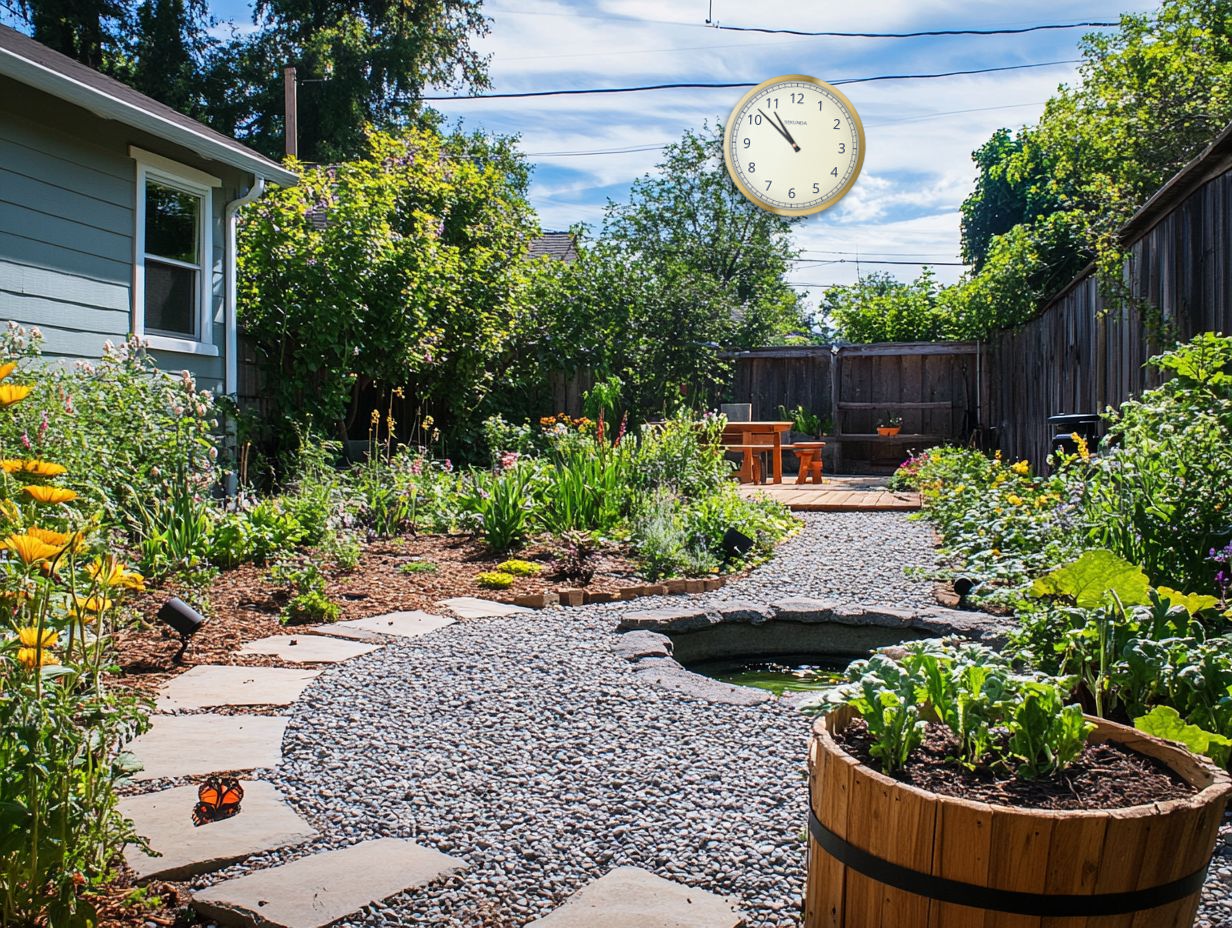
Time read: 10:52
